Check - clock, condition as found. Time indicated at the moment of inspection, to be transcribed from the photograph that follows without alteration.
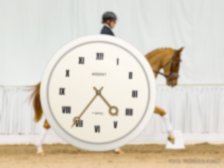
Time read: 4:36
